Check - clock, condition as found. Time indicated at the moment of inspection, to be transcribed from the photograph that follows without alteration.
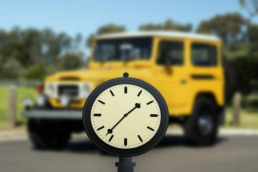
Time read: 1:37
